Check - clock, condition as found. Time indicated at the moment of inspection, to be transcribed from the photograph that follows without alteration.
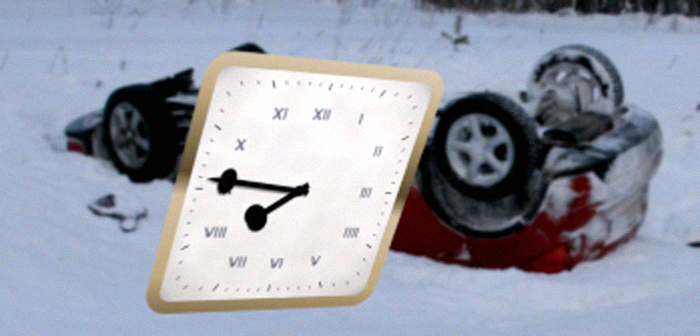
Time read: 7:46
